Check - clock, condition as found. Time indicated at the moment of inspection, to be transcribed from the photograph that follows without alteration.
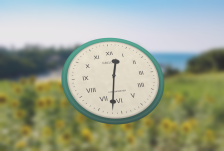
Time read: 12:32
